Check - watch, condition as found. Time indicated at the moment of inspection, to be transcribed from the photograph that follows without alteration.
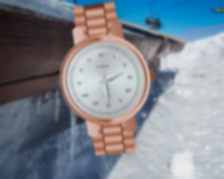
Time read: 2:30
